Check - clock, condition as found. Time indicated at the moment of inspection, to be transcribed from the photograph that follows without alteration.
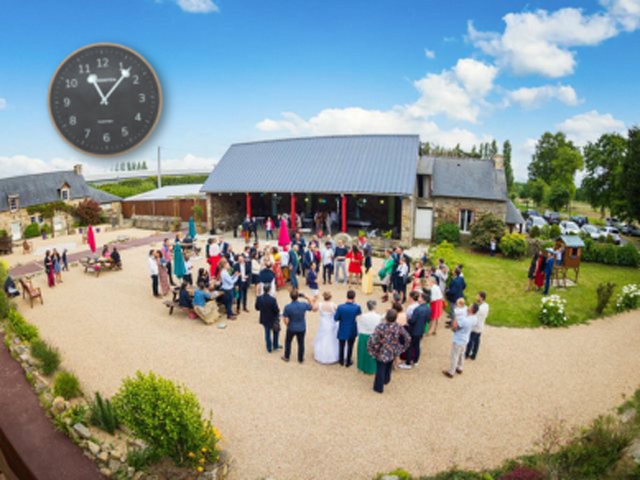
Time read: 11:07
